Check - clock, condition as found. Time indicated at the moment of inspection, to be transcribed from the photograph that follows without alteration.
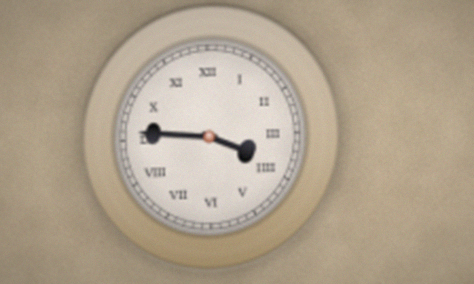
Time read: 3:46
